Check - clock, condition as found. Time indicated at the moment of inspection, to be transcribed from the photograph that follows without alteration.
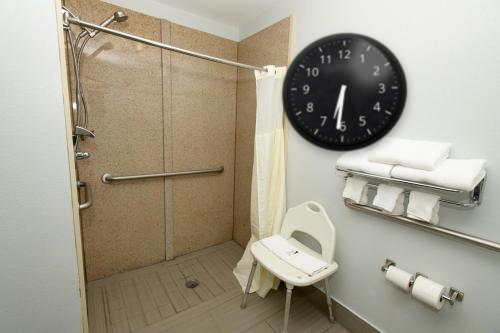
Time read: 6:31
